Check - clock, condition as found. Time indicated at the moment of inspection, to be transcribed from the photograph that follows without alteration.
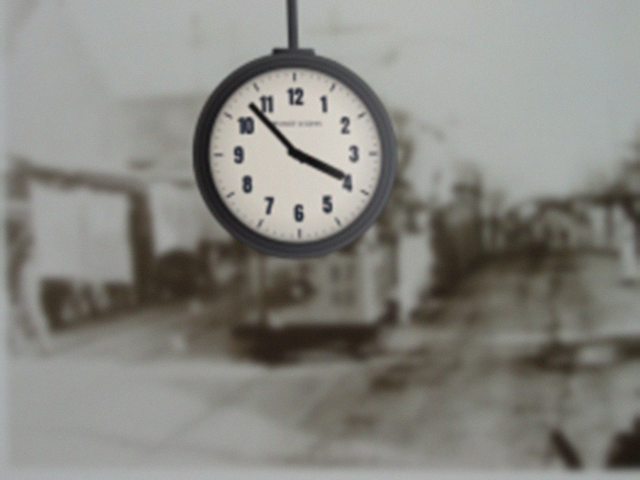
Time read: 3:53
